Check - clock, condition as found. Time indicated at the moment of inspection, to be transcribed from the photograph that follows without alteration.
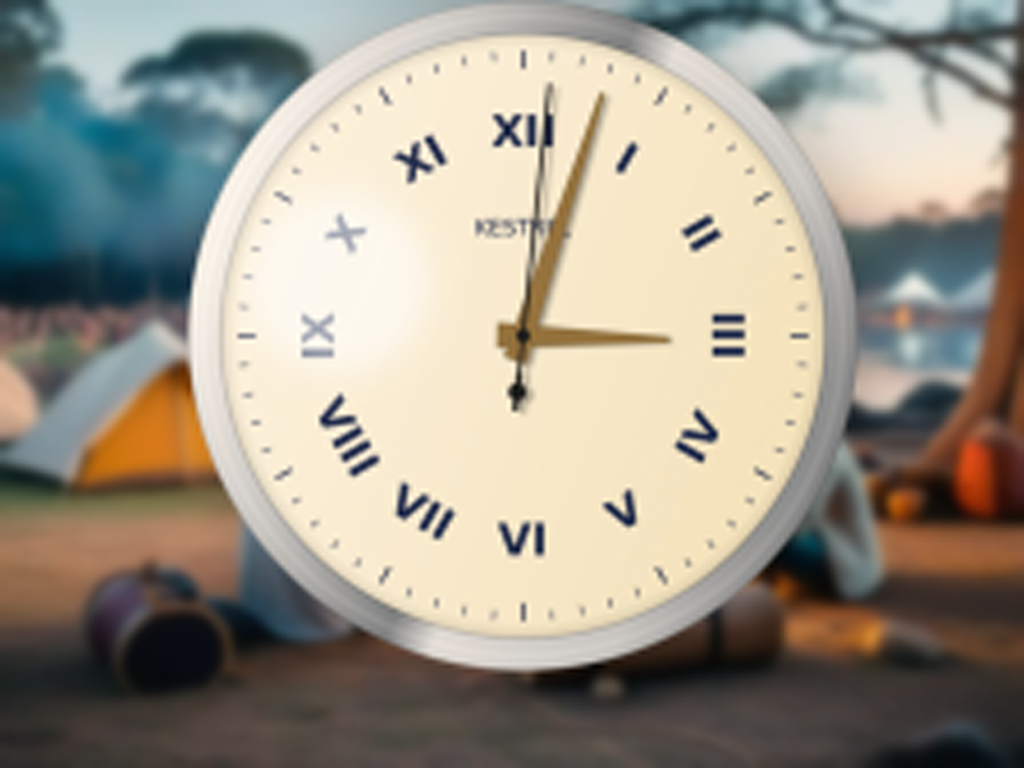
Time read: 3:03:01
